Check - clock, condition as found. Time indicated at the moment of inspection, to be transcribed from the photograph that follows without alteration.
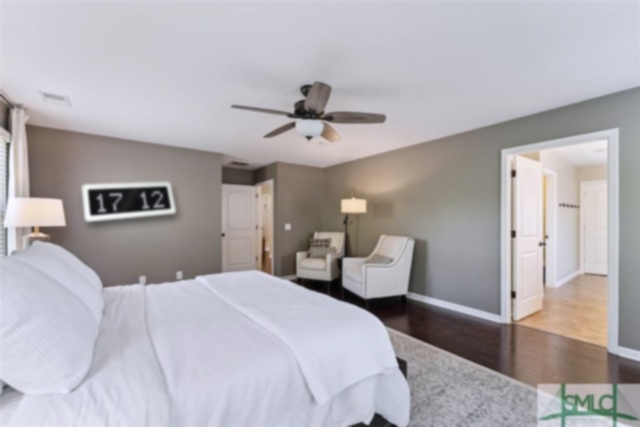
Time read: 17:12
